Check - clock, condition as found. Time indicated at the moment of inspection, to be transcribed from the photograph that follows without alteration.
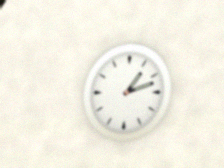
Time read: 1:12
